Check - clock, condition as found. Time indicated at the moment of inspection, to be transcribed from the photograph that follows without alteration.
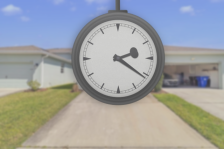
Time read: 2:21
